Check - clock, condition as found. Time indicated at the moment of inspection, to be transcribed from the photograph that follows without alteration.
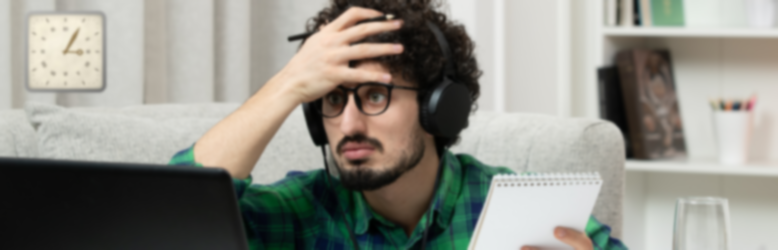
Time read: 3:05
